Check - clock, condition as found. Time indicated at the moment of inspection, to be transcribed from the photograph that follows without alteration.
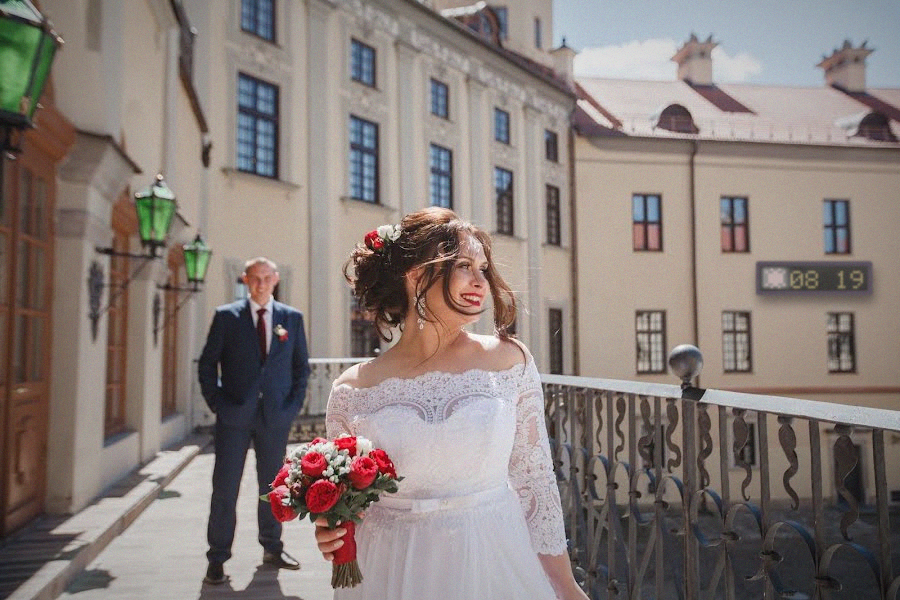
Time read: 8:19
